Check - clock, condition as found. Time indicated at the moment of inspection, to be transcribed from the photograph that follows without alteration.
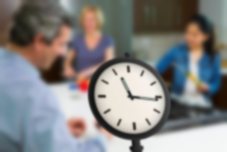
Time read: 11:16
